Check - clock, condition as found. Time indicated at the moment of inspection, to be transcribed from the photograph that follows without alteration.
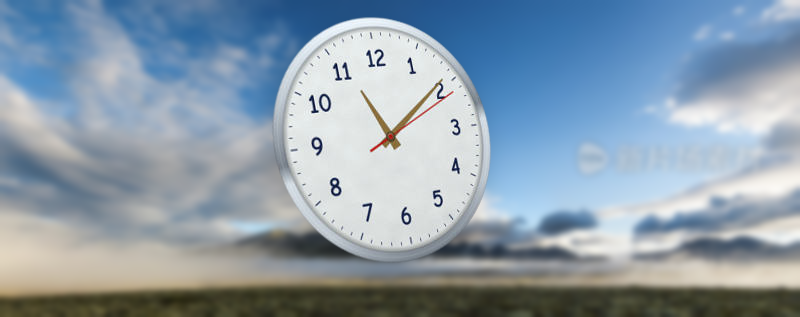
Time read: 11:09:11
